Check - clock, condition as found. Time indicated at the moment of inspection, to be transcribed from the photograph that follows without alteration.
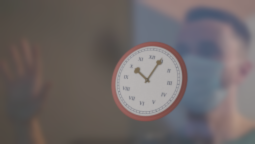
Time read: 10:04
